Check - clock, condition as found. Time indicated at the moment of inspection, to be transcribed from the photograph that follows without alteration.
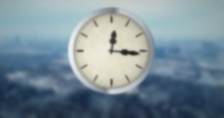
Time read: 12:16
